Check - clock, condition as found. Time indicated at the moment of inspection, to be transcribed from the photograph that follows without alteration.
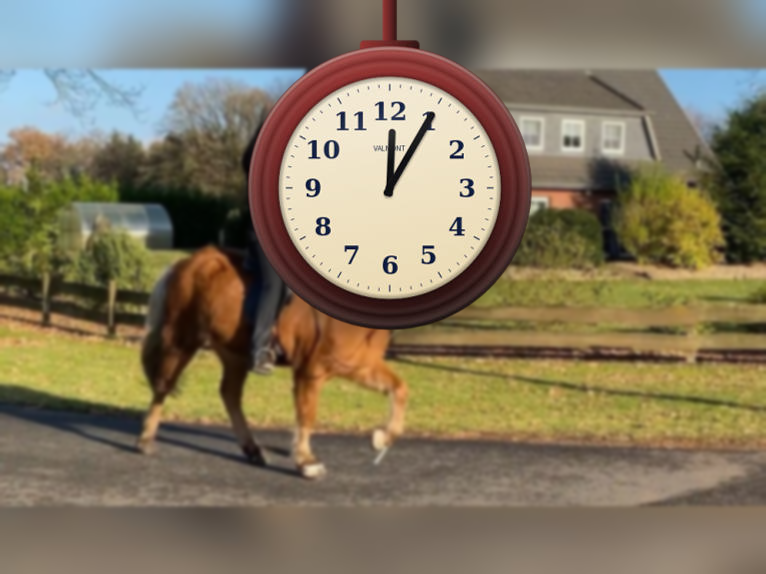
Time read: 12:05
